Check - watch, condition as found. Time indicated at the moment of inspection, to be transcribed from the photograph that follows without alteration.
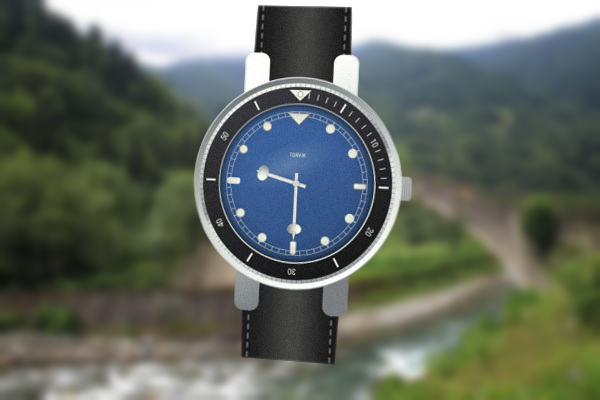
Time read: 9:30
